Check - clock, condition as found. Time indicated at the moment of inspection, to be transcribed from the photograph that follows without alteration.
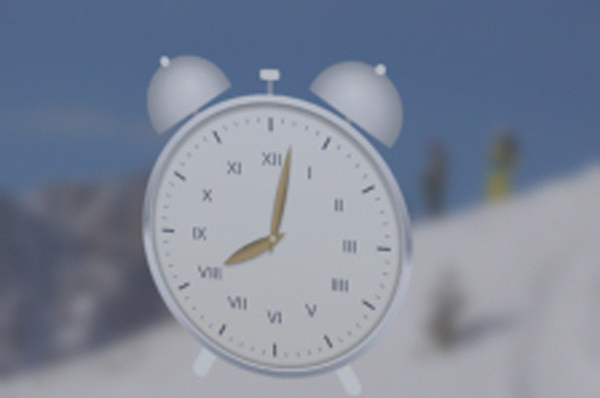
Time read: 8:02
